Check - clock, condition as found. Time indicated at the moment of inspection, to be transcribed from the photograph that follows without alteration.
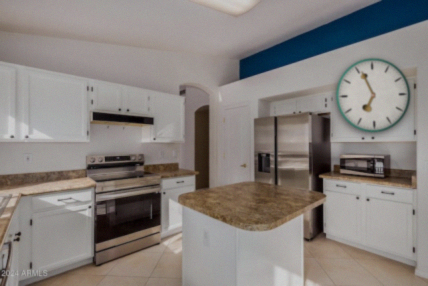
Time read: 6:56
